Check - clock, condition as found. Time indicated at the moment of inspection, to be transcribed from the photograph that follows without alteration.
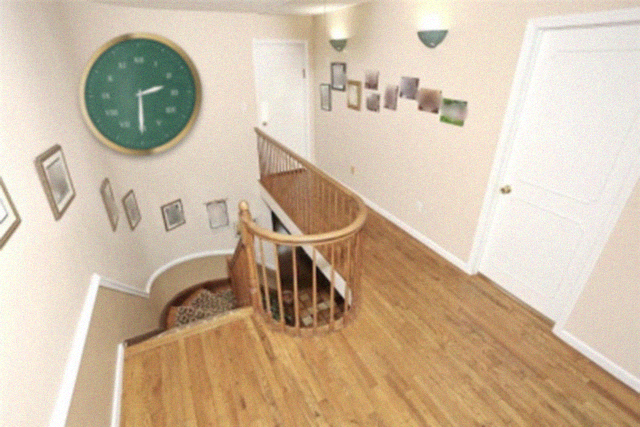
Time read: 2:30
